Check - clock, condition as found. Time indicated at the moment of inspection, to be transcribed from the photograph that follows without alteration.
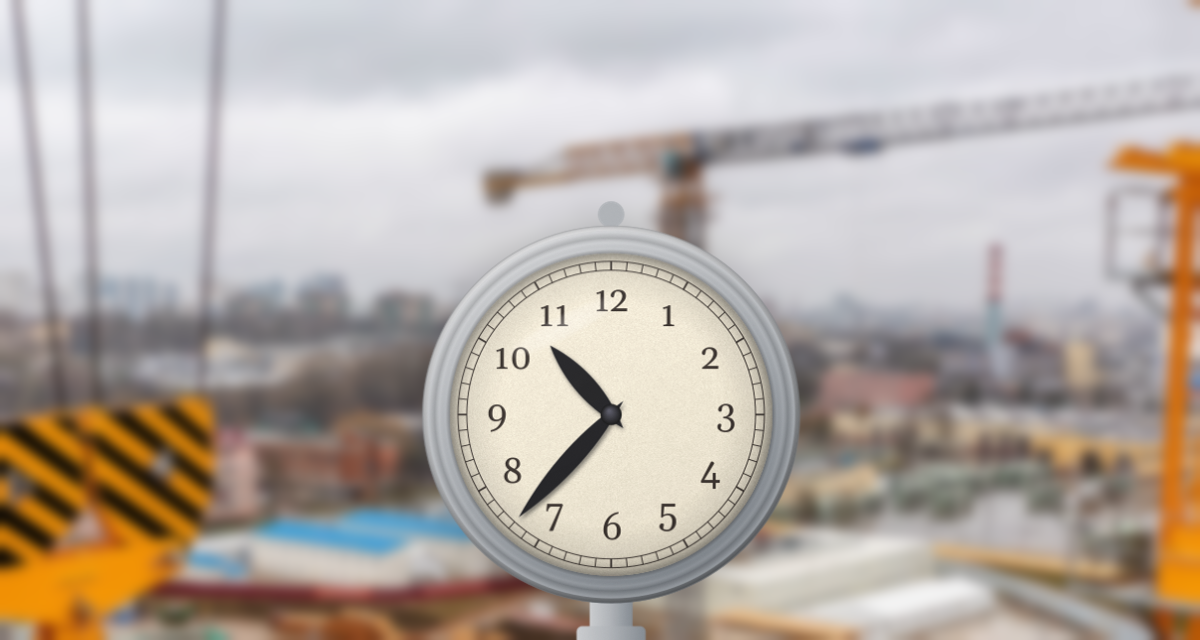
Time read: 10:37
